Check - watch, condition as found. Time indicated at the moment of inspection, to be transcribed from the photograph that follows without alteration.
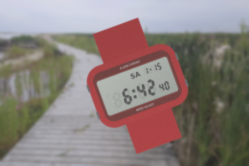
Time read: 6:42:40
